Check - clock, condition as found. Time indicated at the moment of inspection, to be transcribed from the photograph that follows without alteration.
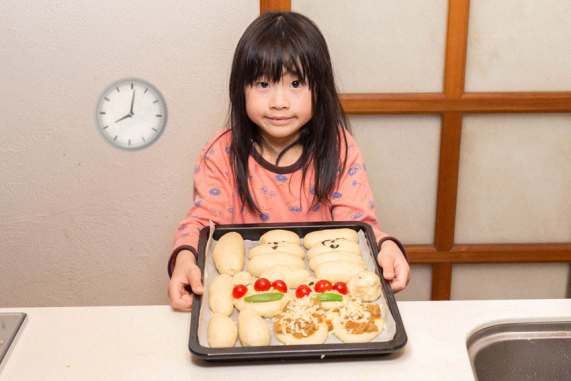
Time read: 8:01
